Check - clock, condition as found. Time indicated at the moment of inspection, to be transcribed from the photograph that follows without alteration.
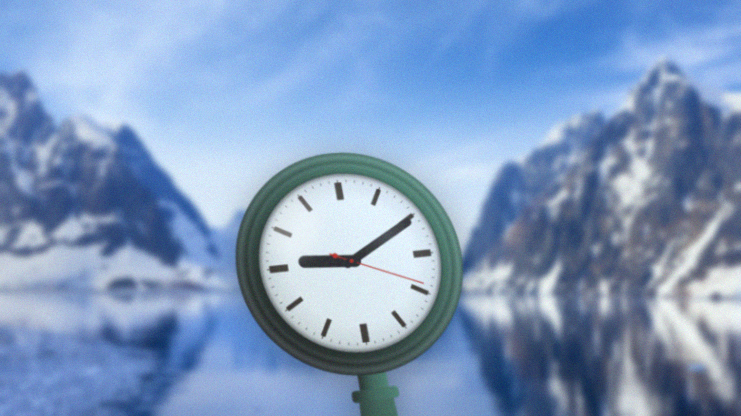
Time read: 9:10:19
